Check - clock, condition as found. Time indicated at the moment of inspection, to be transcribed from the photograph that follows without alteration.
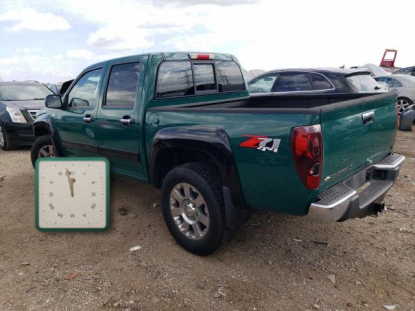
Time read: 11:58
